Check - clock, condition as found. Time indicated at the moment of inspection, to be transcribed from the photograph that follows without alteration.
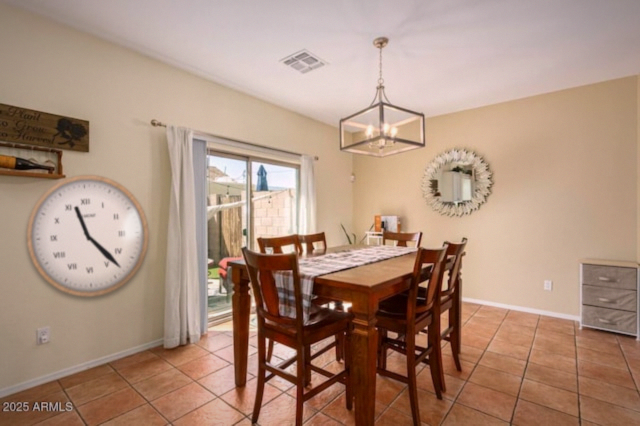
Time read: 11:23
